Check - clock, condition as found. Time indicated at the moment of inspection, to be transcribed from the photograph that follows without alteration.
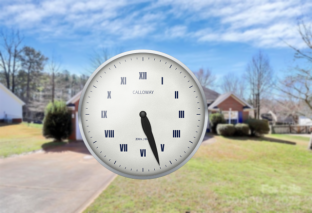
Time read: 5:27
